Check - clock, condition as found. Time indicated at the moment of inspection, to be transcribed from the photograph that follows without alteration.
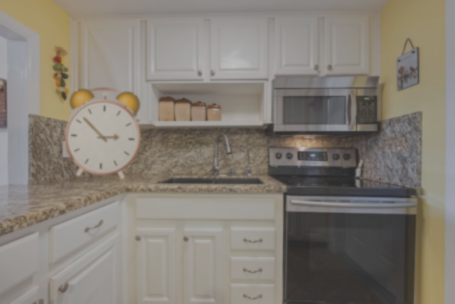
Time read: 2:52
